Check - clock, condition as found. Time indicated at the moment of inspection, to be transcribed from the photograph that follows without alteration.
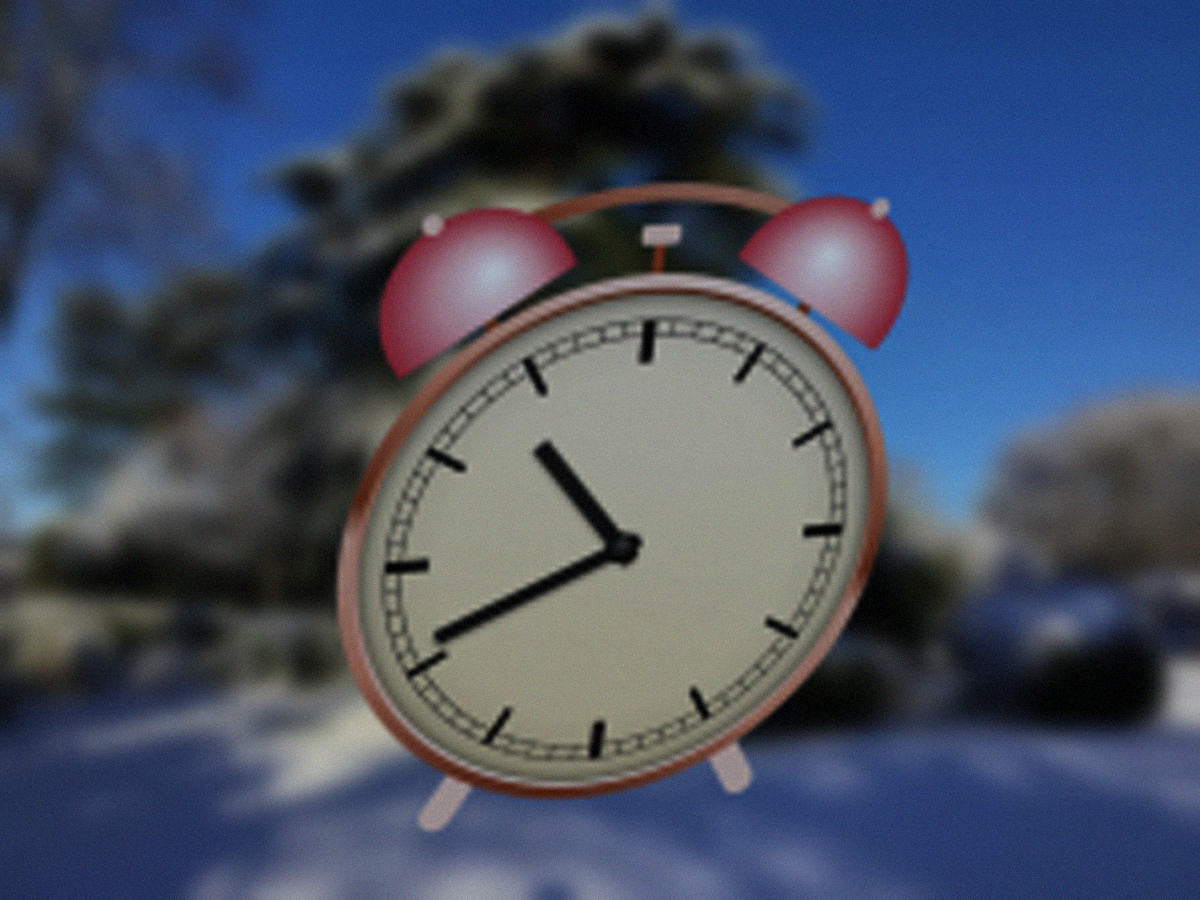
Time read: 10:41
